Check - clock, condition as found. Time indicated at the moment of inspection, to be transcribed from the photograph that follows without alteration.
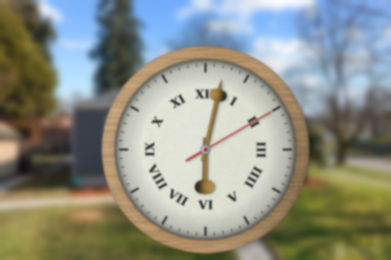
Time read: 6:02:10
